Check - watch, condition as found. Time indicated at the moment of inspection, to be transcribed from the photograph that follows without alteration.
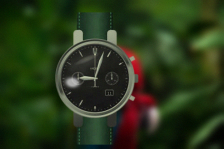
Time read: 9:03
